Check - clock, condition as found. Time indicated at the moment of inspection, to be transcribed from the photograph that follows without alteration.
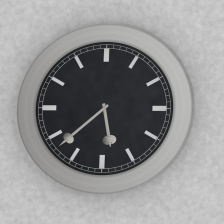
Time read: 5:38
